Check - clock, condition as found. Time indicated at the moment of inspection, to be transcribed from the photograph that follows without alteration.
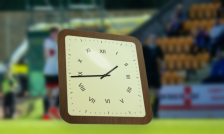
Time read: 1:44
